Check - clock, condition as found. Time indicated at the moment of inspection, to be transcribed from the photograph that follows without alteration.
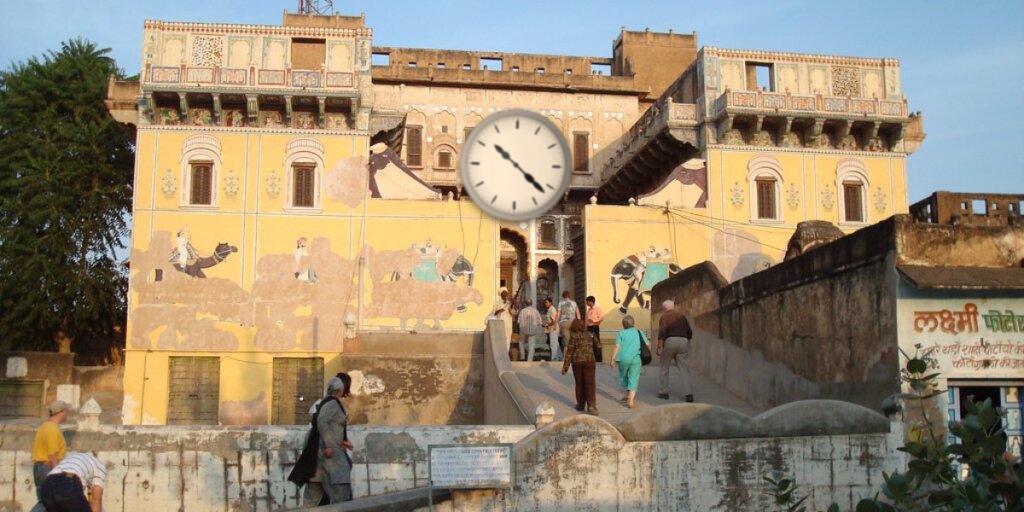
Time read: 10:22
